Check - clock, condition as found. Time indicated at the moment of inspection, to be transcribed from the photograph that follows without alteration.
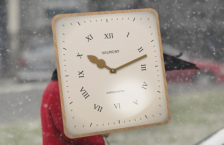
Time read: 10:12
